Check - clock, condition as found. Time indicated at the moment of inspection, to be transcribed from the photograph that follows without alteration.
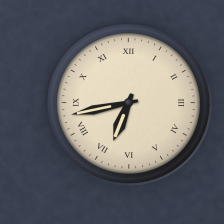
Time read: 6:43
